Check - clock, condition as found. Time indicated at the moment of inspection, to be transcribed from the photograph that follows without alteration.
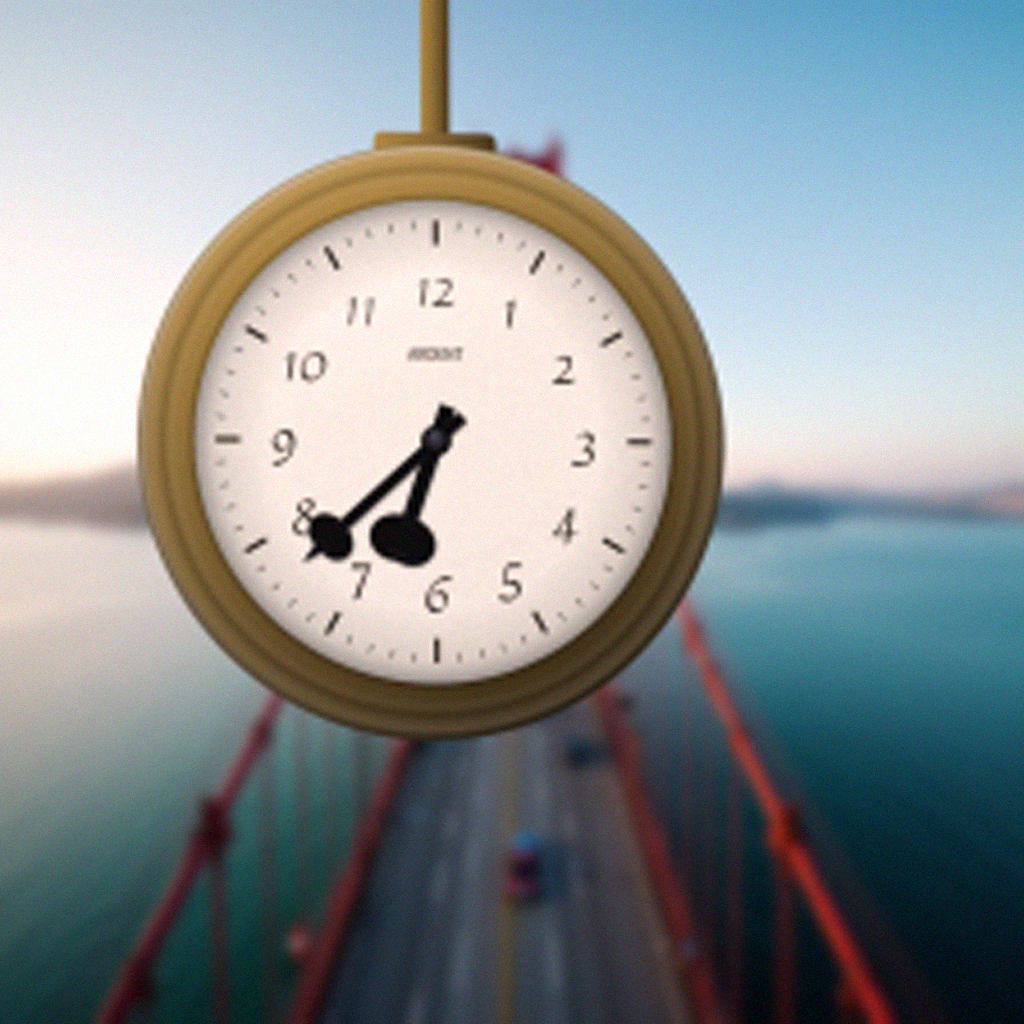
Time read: 6:38
